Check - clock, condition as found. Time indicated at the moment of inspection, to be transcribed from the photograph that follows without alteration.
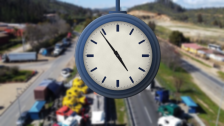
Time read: 4:54
